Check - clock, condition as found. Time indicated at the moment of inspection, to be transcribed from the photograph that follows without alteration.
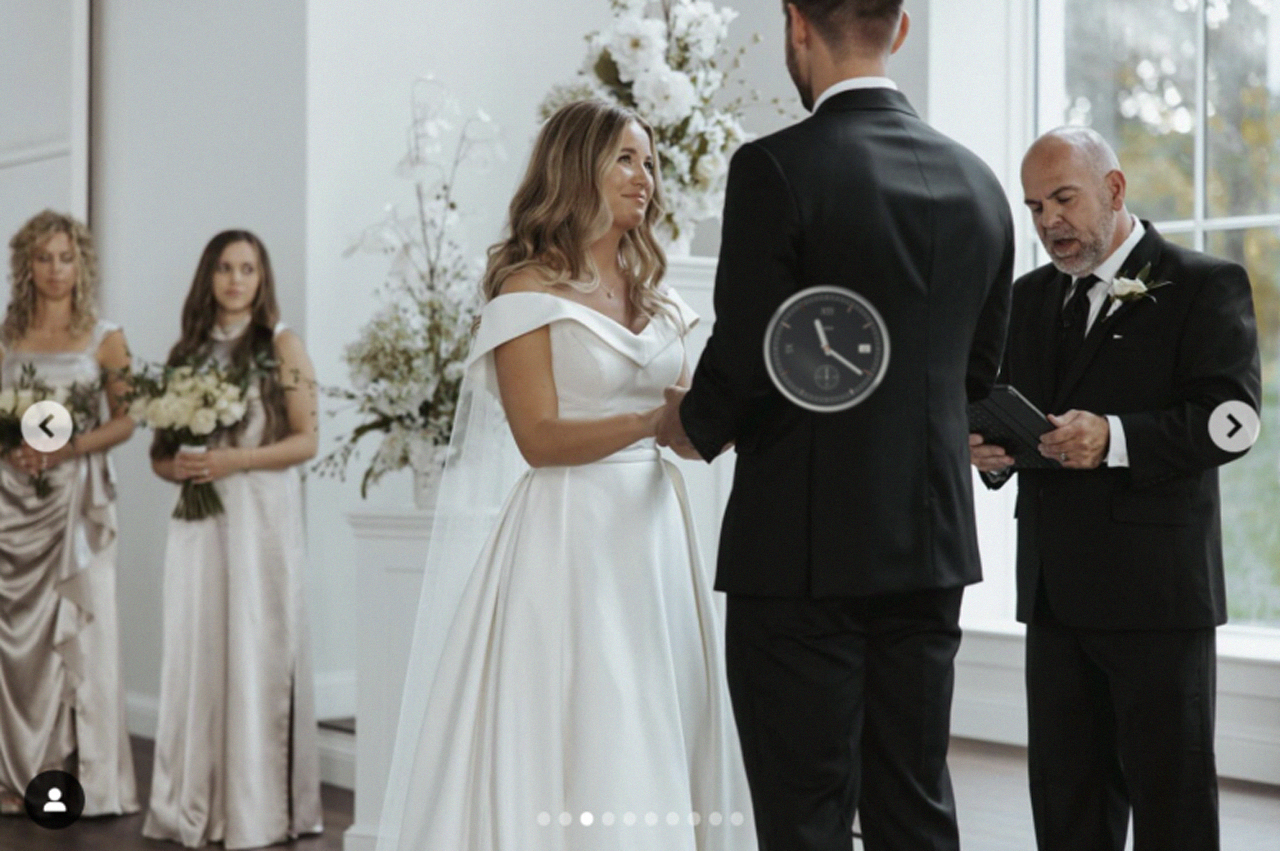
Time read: 11:21
